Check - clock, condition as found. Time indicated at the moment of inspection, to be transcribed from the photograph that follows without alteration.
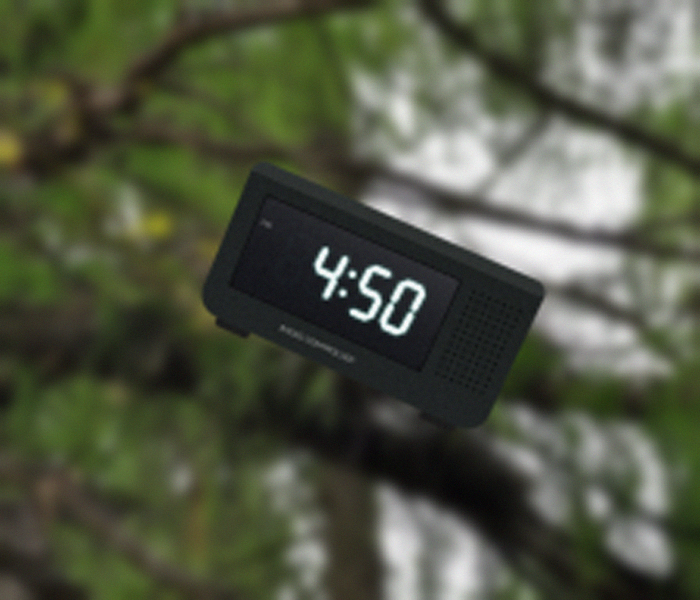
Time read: 4:50
